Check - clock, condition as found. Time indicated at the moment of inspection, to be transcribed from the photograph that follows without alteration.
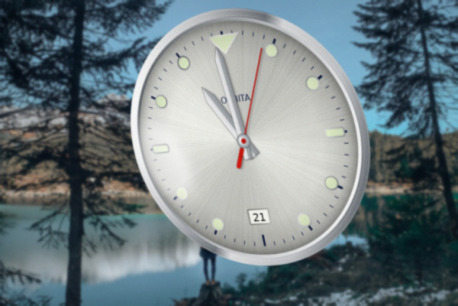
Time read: 10:59:04
